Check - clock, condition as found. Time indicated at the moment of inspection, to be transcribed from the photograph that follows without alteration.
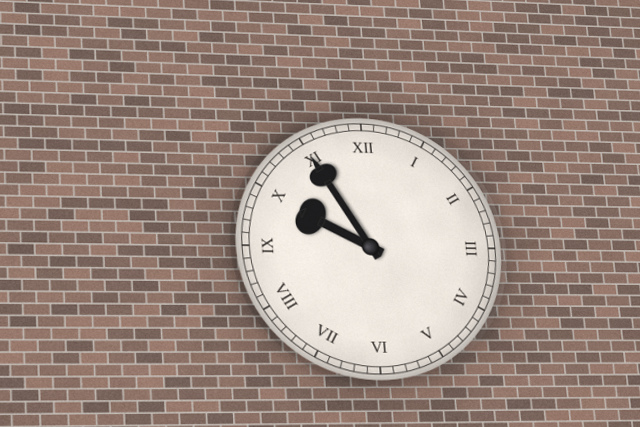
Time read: 9:55
